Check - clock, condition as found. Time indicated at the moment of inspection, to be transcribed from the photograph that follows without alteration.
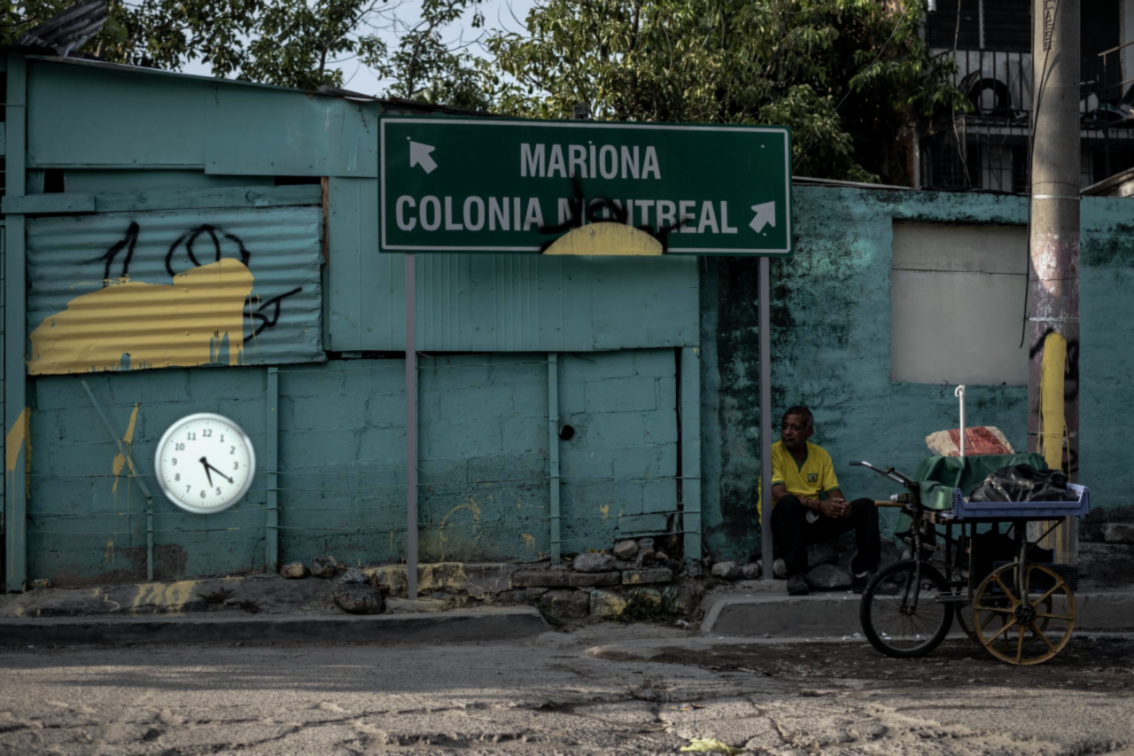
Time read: 5:20
